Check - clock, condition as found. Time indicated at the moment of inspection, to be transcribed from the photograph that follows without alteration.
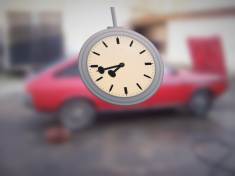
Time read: 7:43
